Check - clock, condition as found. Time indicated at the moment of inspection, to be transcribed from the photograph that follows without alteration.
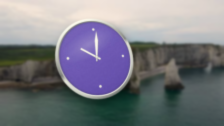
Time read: 10:01
